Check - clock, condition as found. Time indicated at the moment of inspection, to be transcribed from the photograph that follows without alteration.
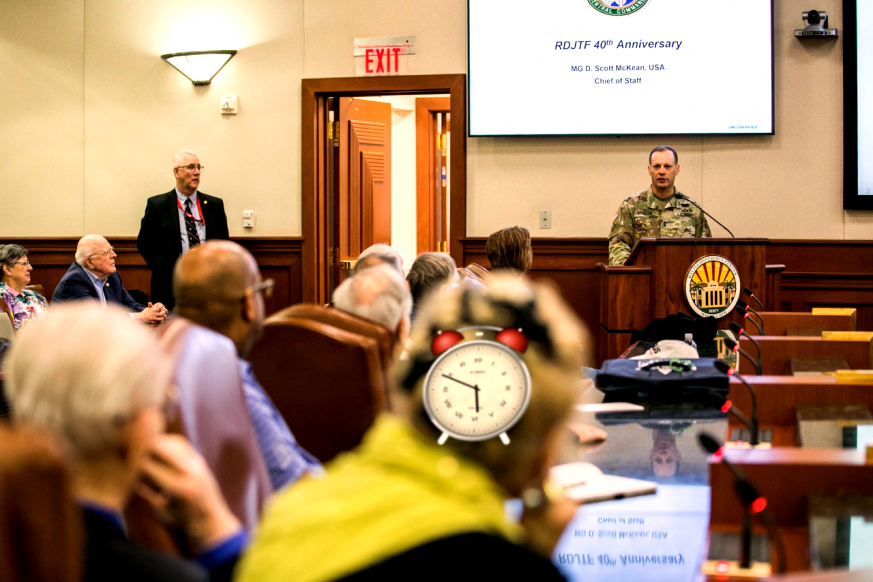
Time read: 5:49
